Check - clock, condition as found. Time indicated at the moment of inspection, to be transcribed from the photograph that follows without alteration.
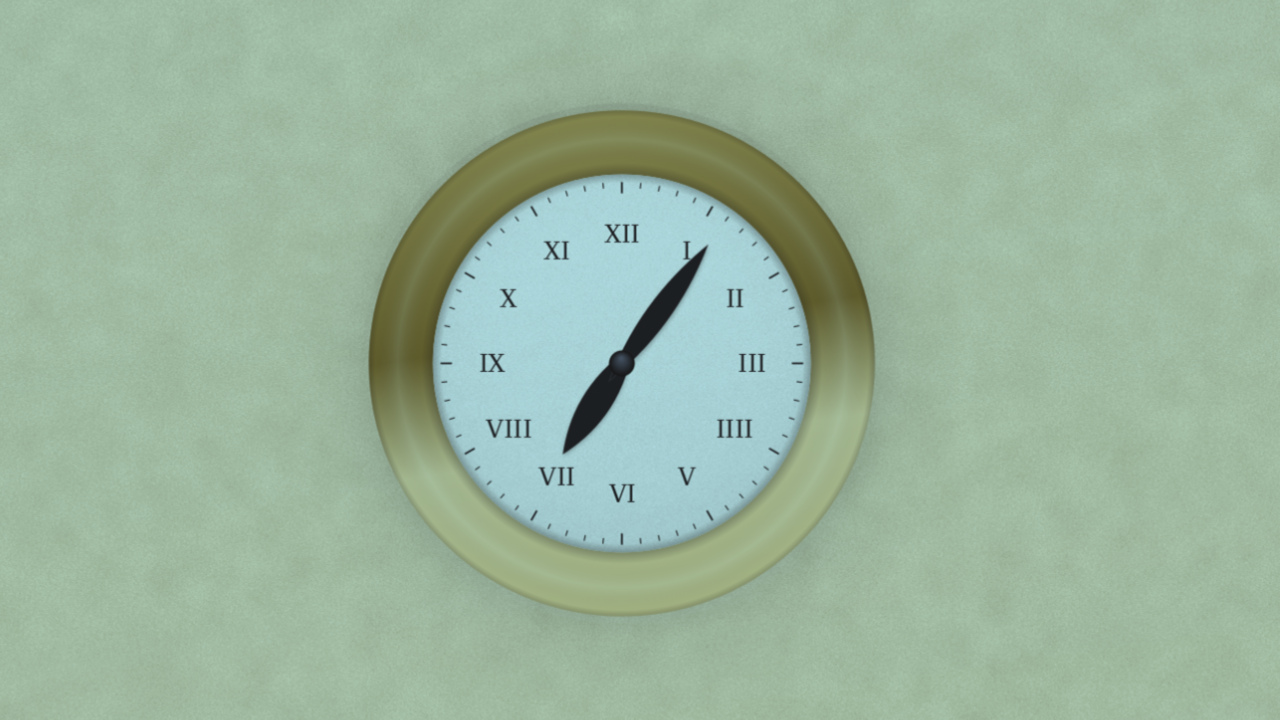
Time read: 7:06
